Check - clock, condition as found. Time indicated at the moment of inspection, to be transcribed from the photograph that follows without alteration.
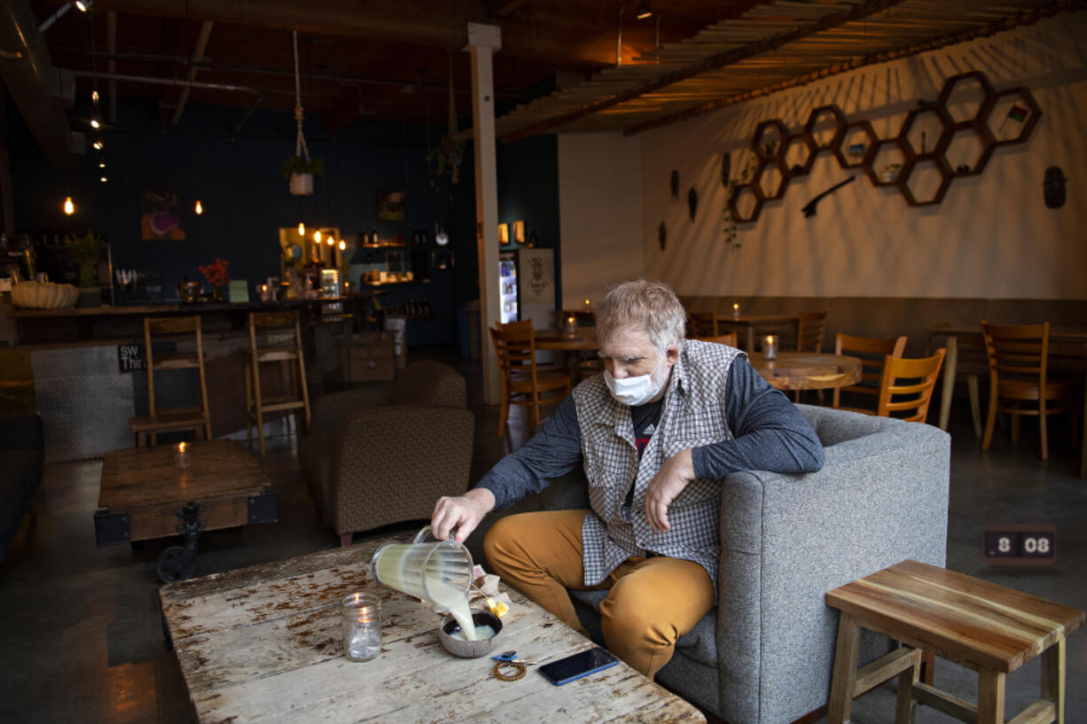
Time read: 8:08
